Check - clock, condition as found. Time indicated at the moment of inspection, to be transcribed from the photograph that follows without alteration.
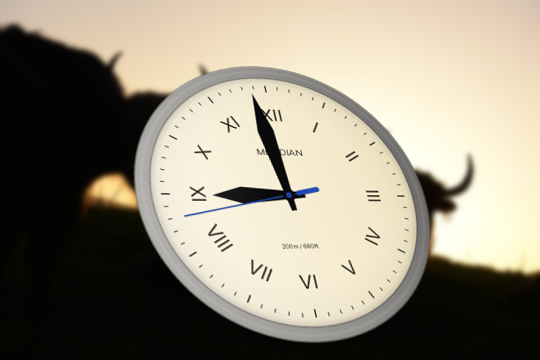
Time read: 8:58:43
